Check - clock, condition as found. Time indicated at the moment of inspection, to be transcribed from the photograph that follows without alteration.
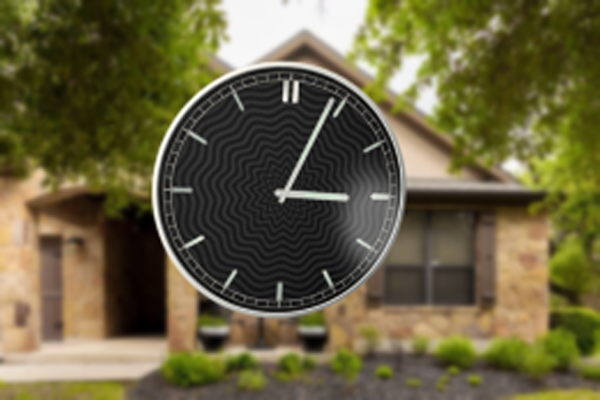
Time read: 3:04
